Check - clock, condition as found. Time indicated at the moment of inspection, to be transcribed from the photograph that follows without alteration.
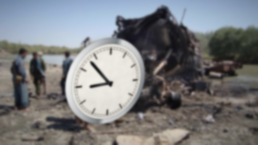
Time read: 8:53
